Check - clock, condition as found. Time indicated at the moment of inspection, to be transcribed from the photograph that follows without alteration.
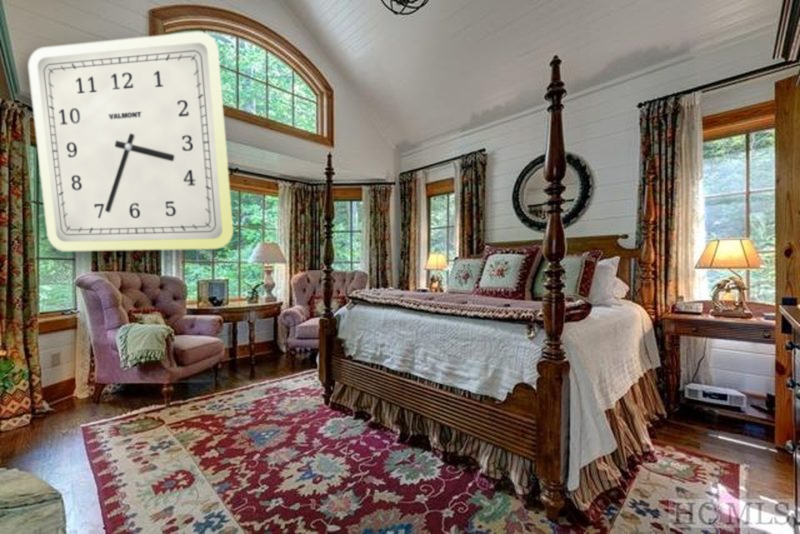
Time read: 3:34
